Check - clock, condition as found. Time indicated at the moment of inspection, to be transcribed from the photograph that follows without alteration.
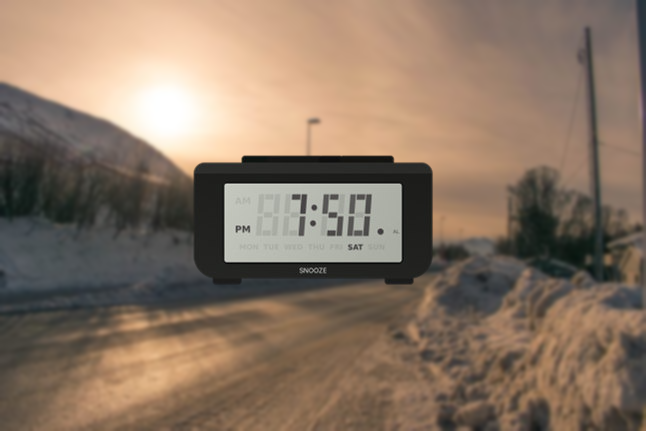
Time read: 7:50
